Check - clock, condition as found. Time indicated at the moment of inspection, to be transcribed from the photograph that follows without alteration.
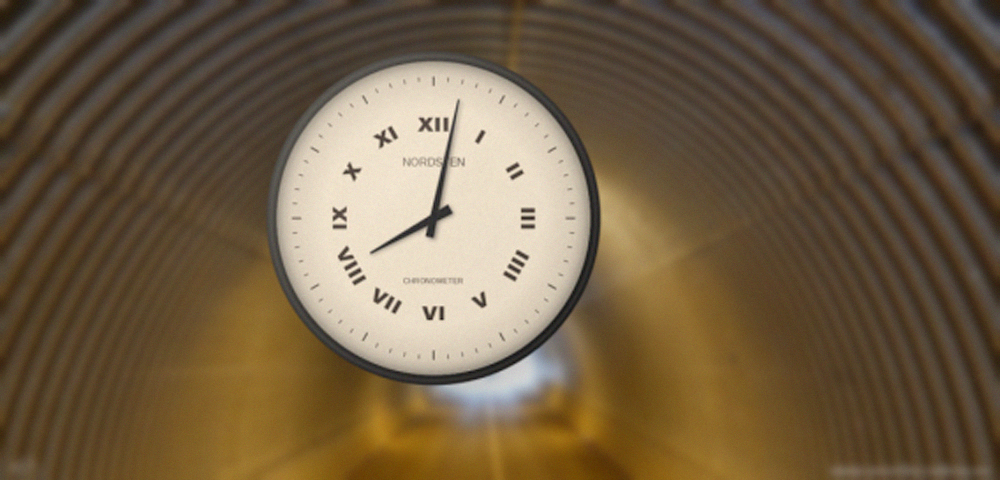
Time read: 8:02
